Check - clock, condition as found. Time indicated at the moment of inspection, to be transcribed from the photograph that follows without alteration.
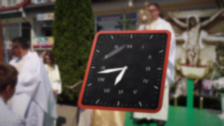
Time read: 6:43
